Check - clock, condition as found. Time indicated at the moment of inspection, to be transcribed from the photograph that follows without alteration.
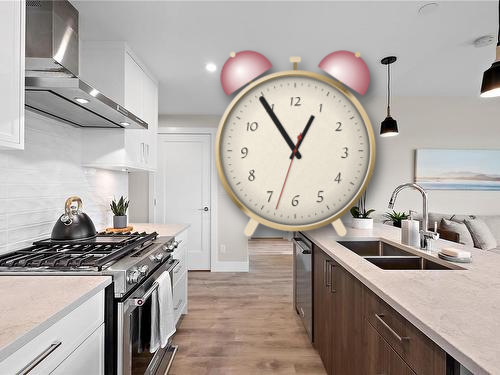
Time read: 12:54:33
